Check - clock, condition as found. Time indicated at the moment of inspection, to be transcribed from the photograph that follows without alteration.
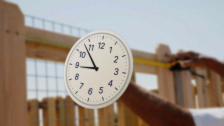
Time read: 8:53
